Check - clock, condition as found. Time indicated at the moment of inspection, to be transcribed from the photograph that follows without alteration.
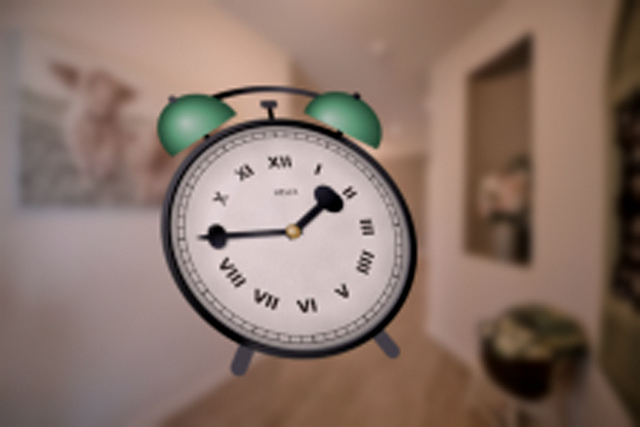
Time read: 1:45
